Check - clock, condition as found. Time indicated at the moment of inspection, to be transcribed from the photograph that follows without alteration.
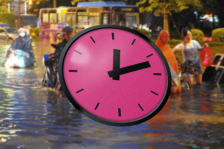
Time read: 12:12
